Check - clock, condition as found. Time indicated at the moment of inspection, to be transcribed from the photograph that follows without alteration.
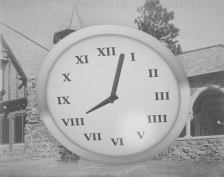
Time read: 8:03
